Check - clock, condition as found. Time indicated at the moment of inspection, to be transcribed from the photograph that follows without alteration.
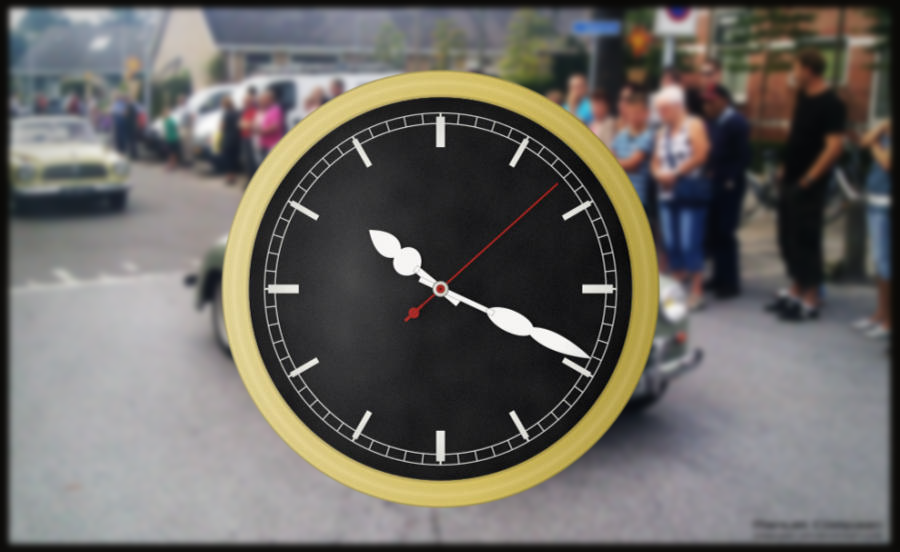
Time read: 10:19:08
